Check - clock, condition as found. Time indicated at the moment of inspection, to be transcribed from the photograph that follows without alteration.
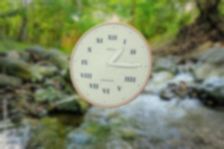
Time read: 1:15
